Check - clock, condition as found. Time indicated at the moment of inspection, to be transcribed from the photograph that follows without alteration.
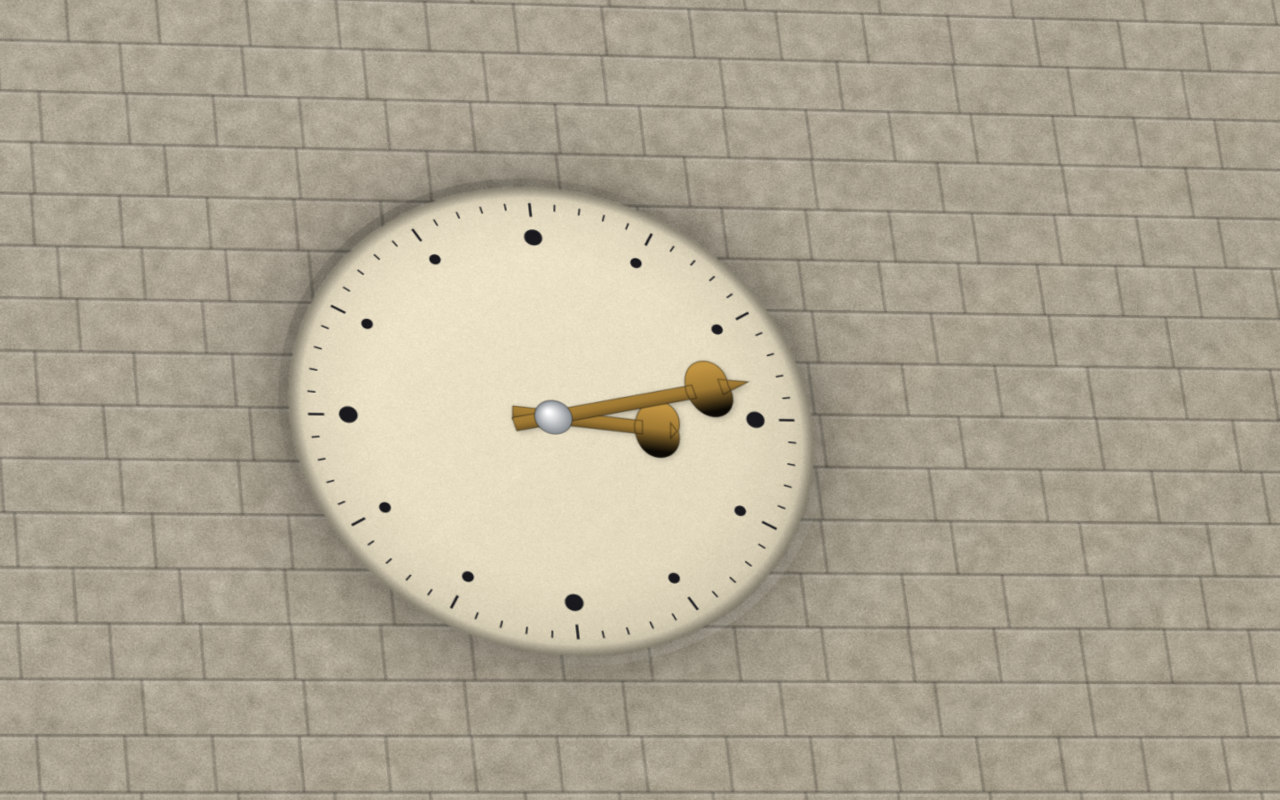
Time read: 3:13
